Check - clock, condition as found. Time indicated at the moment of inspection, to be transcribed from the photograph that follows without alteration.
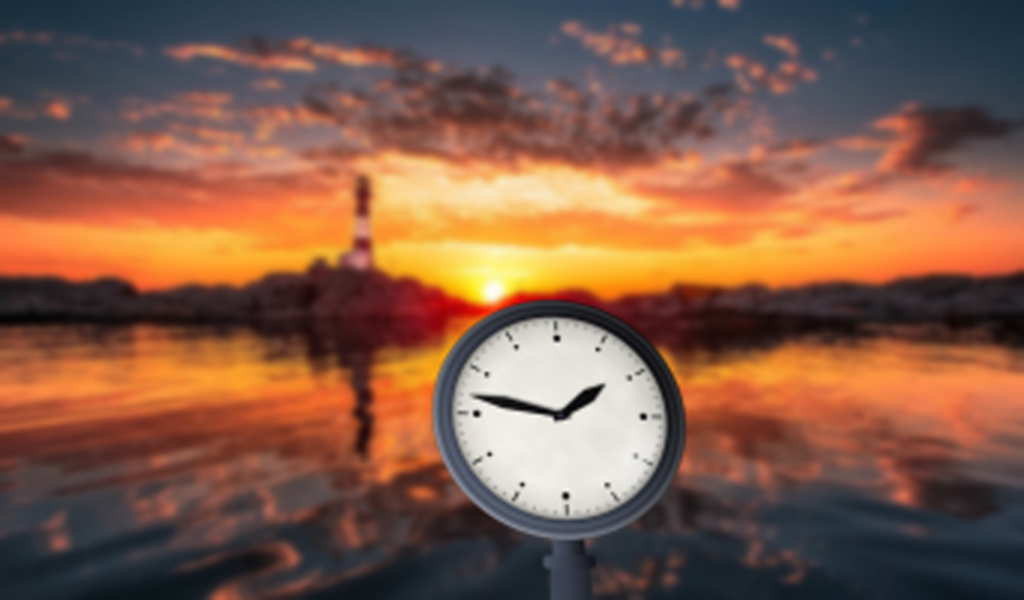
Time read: 1:47
